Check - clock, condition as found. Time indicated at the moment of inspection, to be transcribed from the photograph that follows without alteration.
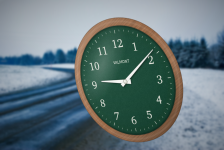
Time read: 9:09
